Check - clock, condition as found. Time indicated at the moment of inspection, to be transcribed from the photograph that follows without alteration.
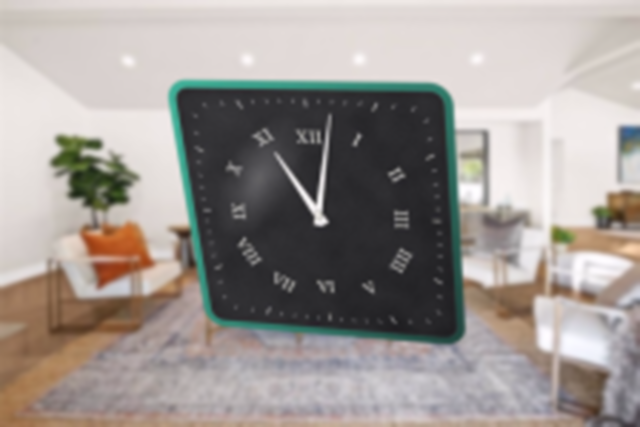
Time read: 11:02
